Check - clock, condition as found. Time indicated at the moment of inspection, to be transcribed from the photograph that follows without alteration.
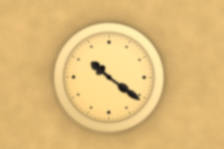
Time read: 10:21
